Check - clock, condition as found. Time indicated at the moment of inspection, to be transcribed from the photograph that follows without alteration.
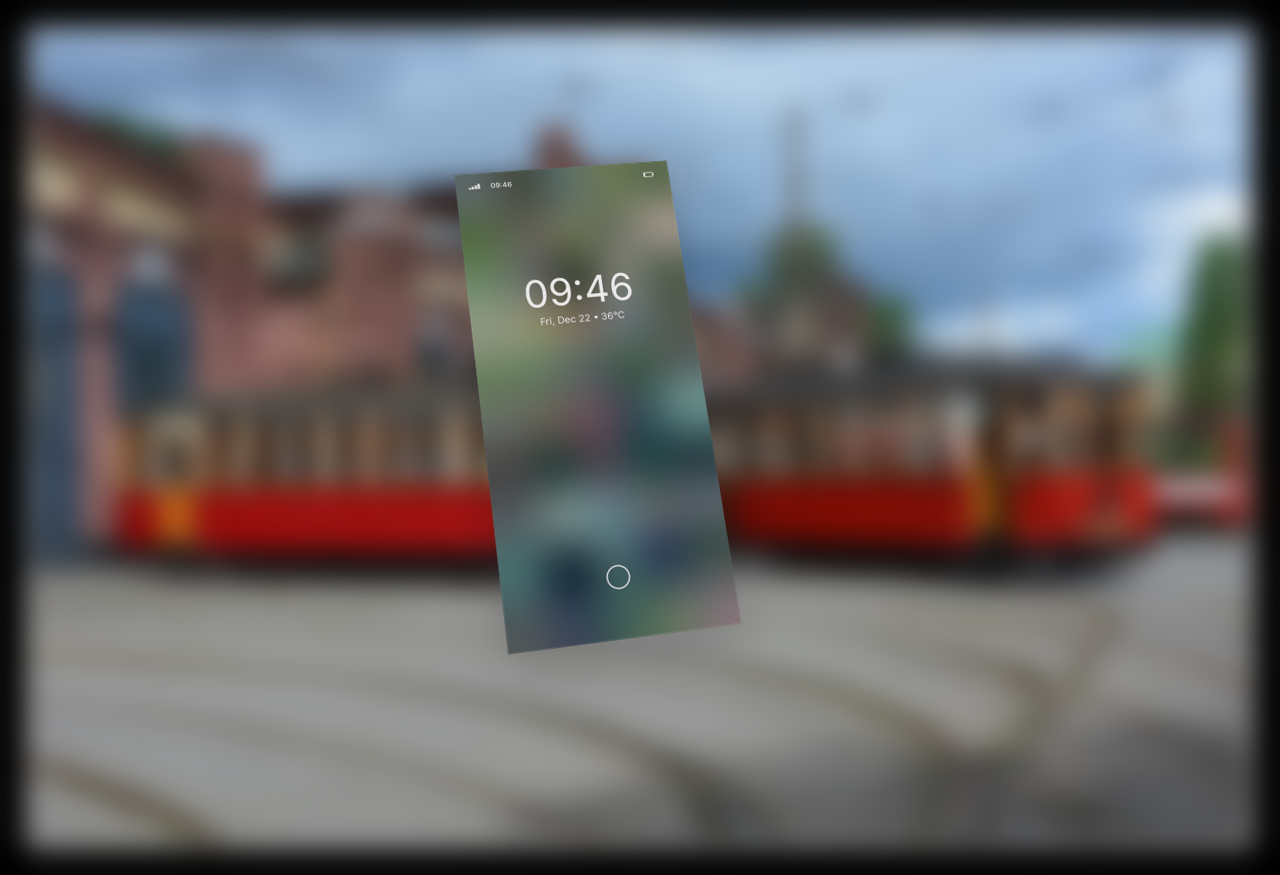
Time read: 9:46
